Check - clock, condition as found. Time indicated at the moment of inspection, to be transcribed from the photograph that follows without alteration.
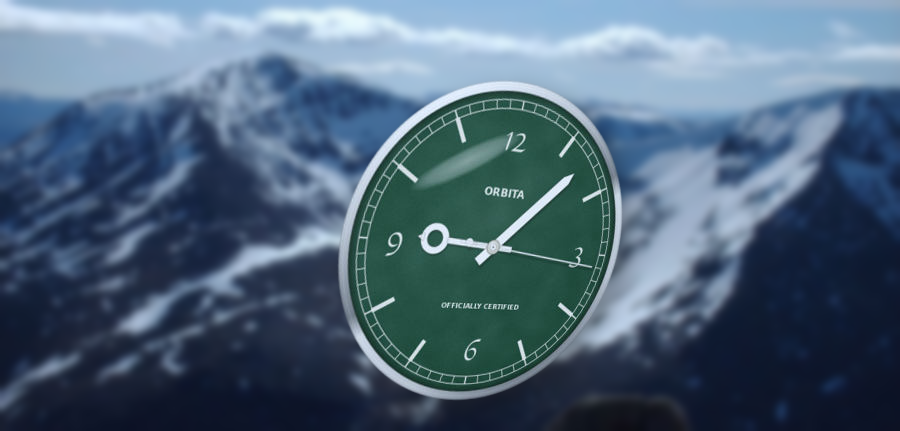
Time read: 9:07:16
